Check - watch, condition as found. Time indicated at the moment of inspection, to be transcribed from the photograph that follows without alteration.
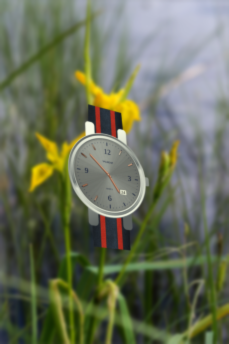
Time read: 4:52
